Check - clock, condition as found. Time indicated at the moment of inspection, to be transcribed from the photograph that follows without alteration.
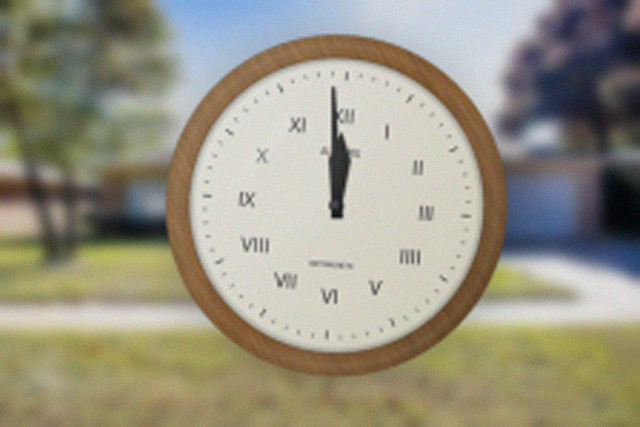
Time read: 11:59
